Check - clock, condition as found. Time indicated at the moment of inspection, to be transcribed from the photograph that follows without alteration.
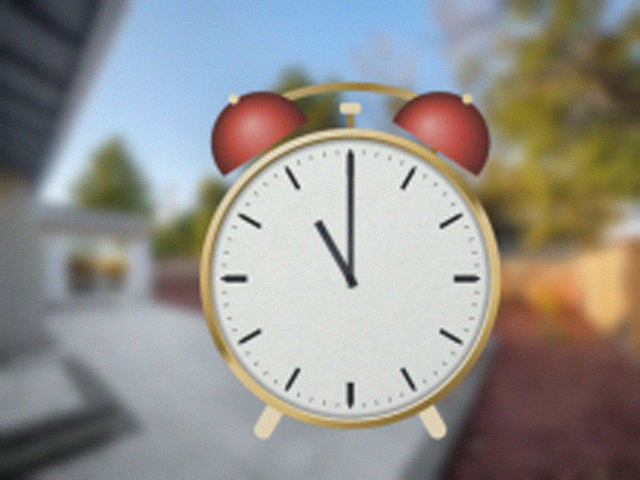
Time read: 11:00
